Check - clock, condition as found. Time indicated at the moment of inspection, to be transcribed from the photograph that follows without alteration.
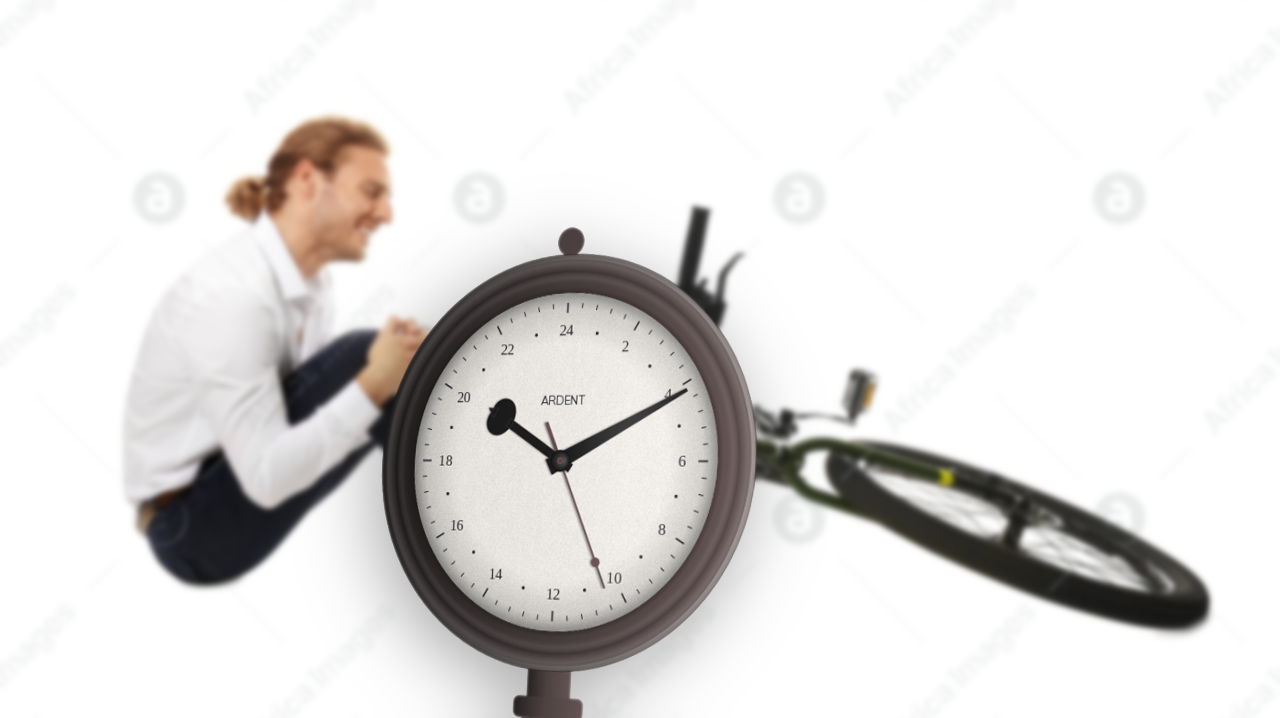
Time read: 20:10:26
